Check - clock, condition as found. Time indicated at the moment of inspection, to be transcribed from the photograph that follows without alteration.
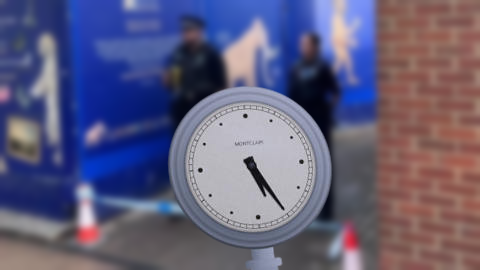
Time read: 5:25
